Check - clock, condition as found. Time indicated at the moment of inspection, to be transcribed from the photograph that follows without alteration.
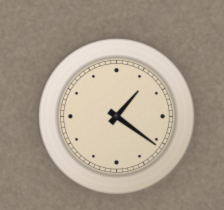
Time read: 1:21
